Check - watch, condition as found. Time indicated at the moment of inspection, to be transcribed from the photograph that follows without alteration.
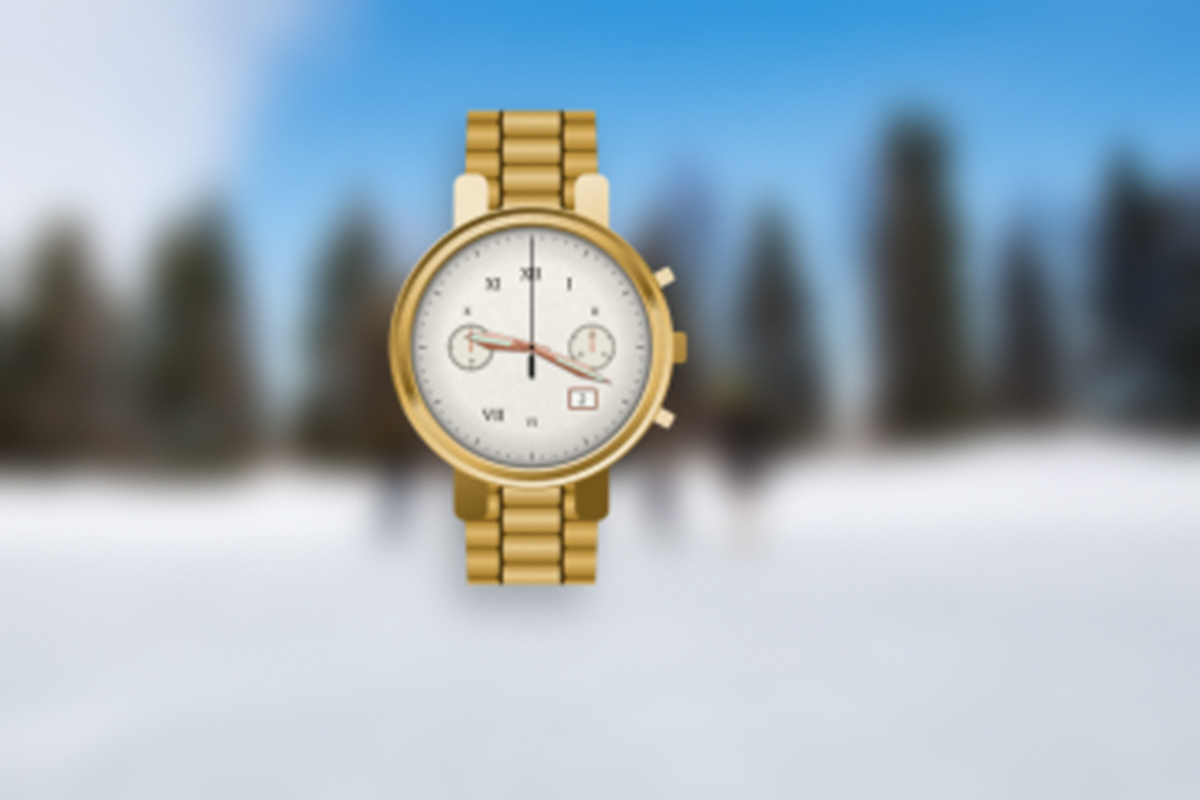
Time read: 9:19
